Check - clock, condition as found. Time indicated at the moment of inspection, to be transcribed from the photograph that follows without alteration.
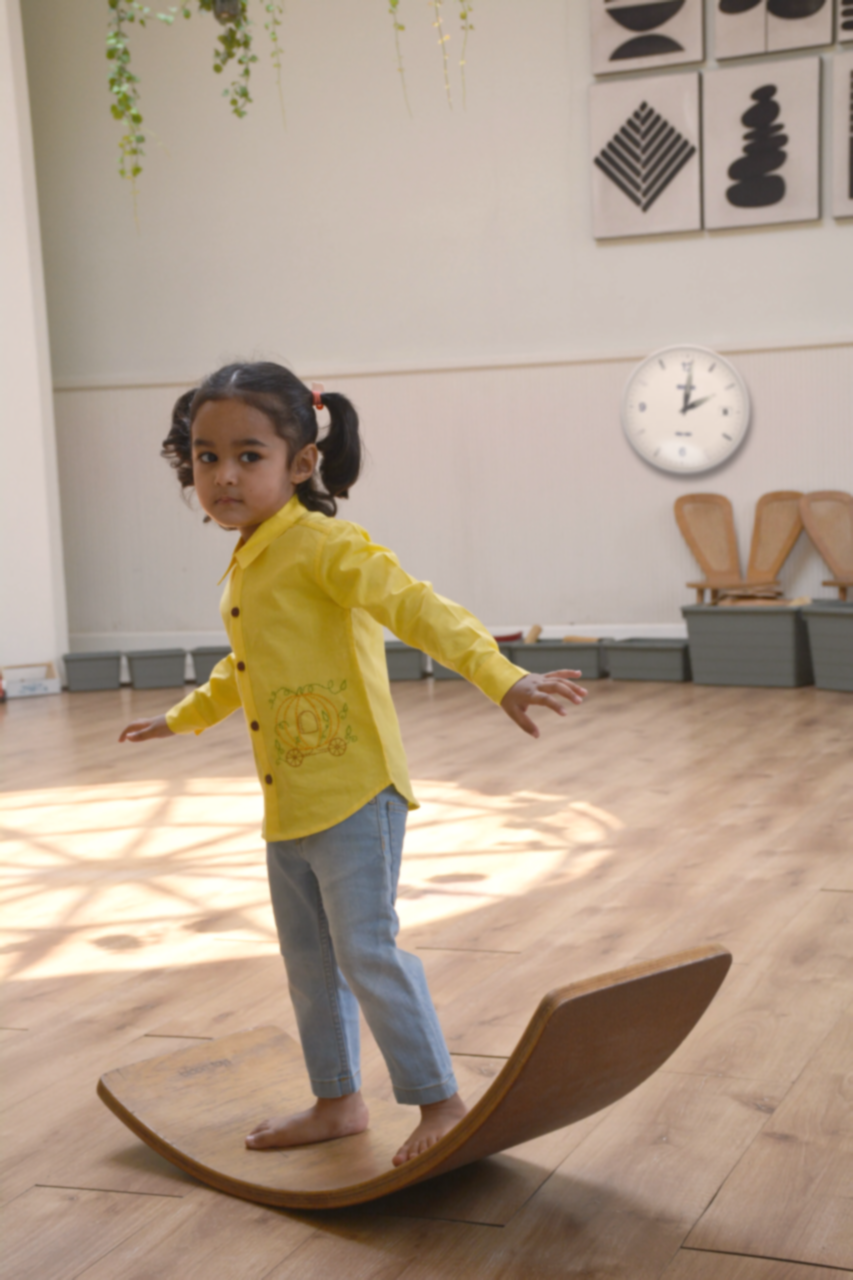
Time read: 2:01
